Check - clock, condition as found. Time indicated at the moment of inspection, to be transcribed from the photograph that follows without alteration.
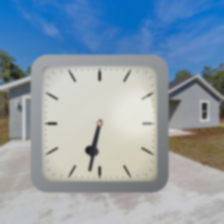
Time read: 6:32
